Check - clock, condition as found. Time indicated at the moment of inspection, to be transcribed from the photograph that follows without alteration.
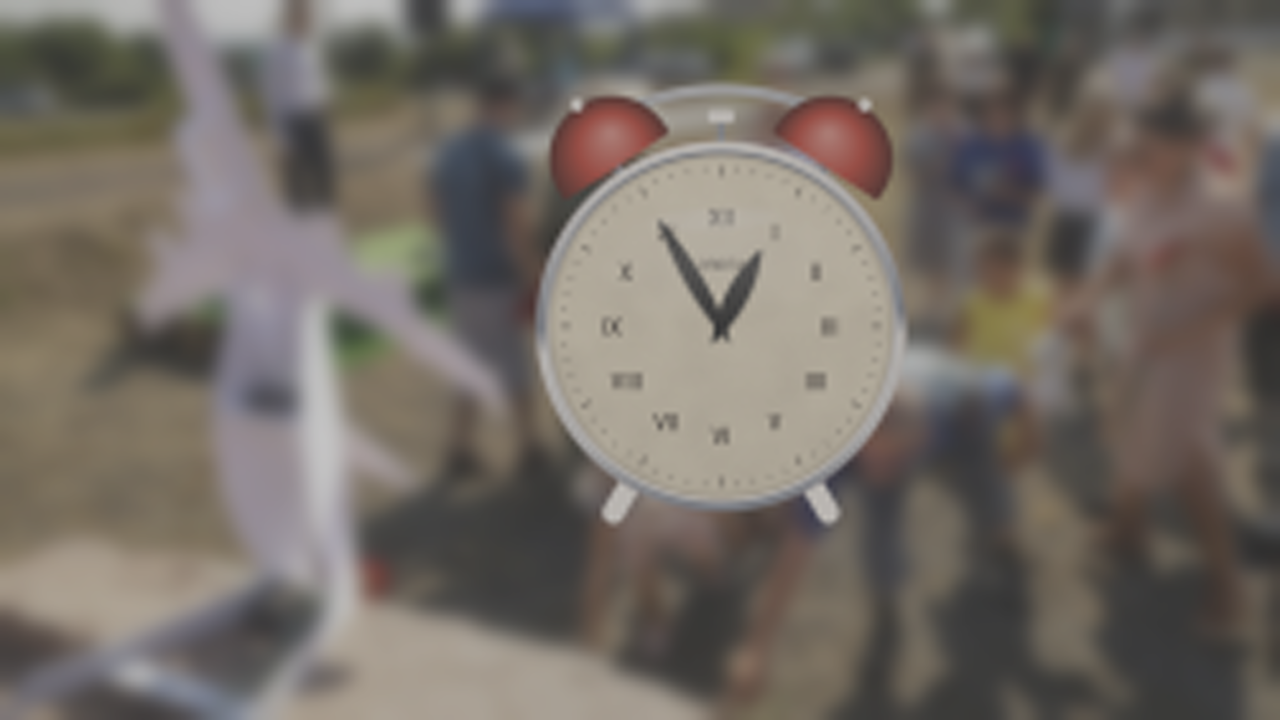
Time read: 12:55
